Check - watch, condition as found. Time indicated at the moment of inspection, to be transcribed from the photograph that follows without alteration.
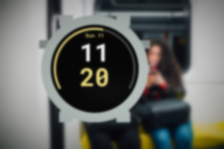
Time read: 11:20
